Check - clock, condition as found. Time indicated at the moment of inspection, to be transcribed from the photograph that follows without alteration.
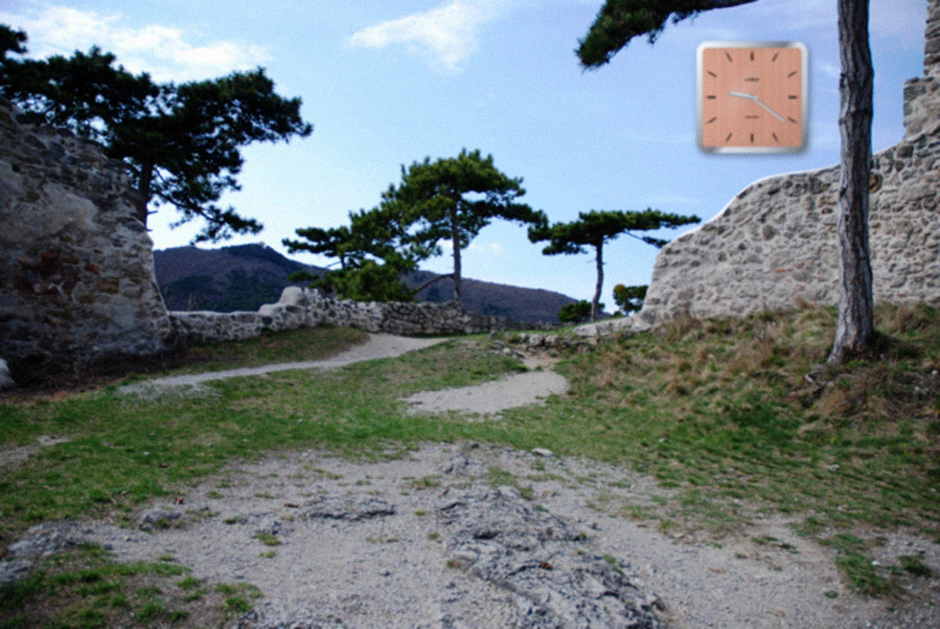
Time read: 9:21
